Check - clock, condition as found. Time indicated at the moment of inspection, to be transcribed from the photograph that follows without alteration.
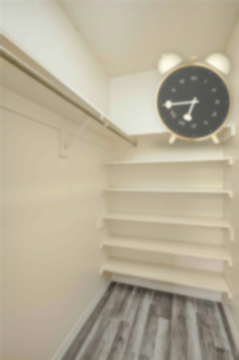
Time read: 6:44
